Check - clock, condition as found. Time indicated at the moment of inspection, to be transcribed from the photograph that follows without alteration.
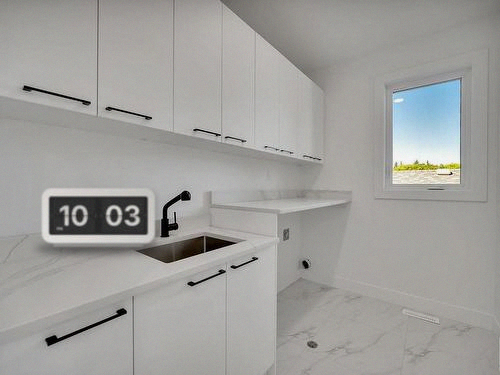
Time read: 10:03
